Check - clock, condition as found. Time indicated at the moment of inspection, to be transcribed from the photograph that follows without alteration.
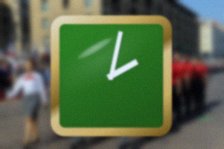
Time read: 2:02
